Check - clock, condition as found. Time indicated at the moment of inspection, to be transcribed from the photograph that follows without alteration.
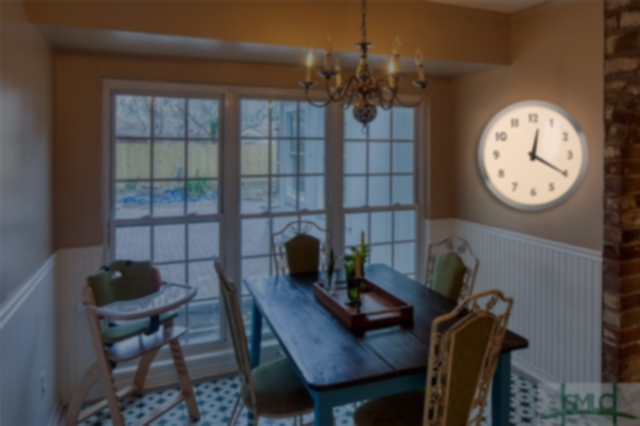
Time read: 12:20
